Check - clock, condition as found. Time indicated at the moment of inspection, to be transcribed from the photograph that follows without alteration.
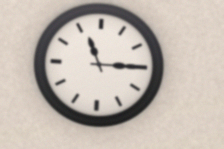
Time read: 11:15
